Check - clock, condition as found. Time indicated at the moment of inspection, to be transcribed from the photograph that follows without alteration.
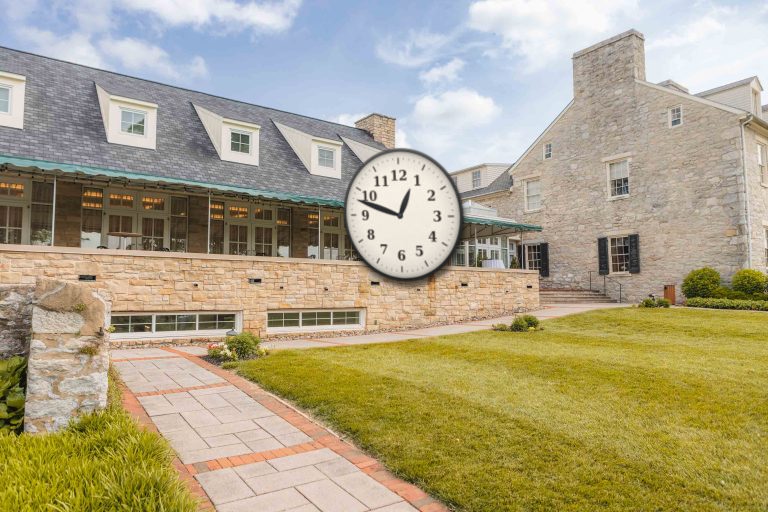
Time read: 12:48
